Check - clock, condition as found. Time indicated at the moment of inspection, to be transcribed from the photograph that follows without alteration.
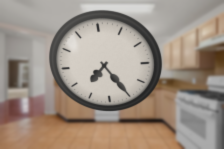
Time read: 7:25
